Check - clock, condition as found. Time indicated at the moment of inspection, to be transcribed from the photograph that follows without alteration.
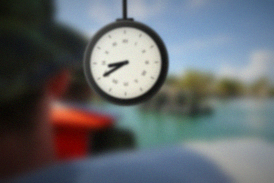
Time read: 8:40
